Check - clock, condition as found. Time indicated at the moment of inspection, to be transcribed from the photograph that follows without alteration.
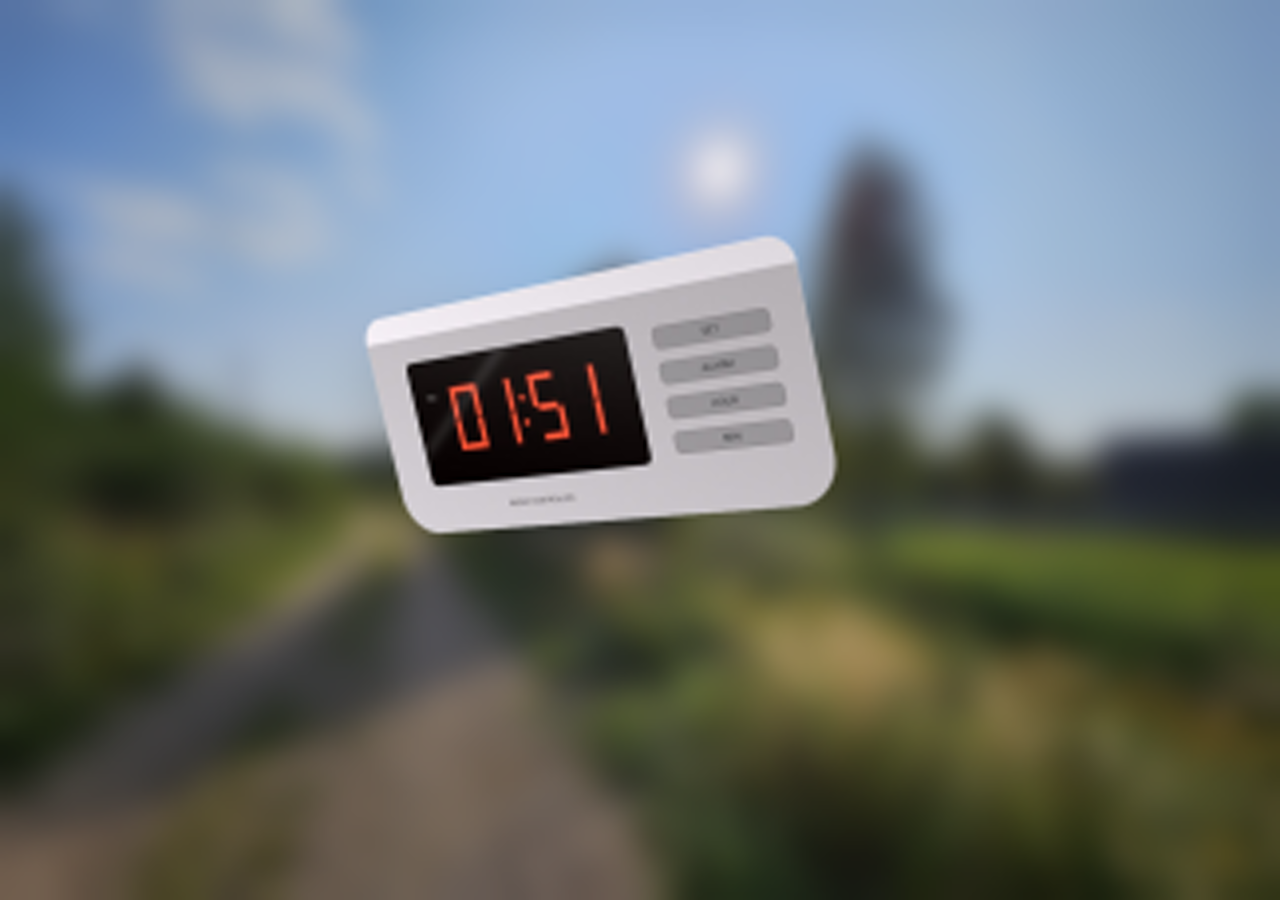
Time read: 1:51
